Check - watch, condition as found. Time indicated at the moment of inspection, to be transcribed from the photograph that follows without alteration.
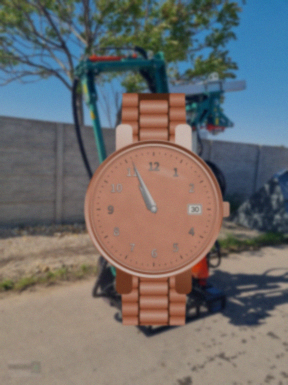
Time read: 10:56
